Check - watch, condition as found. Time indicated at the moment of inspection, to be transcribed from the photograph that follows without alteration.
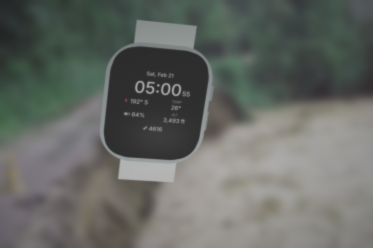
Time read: 5:00
